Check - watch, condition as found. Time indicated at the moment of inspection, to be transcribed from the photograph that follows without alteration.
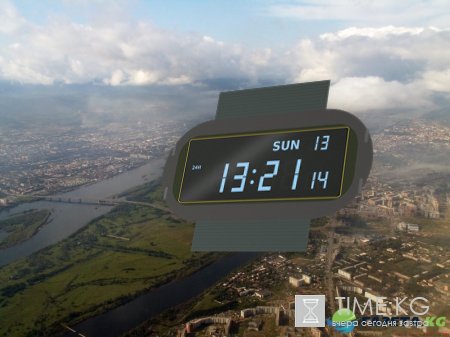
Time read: 13:21:14
